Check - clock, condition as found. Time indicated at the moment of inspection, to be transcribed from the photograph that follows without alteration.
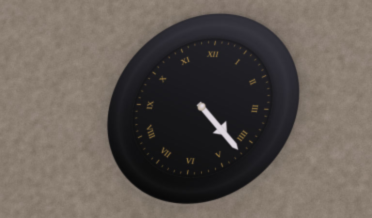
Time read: 4:22
